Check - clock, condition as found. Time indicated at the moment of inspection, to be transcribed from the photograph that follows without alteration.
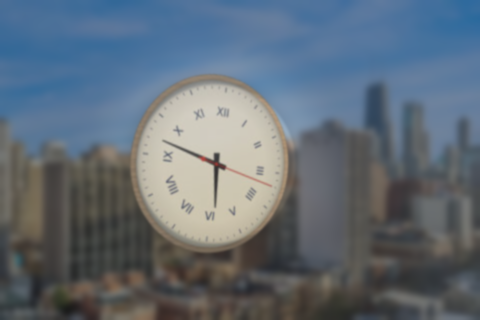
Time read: 5:47:17
